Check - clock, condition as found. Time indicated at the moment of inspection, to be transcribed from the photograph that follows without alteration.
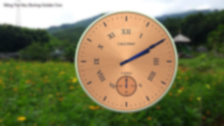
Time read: 2:10
